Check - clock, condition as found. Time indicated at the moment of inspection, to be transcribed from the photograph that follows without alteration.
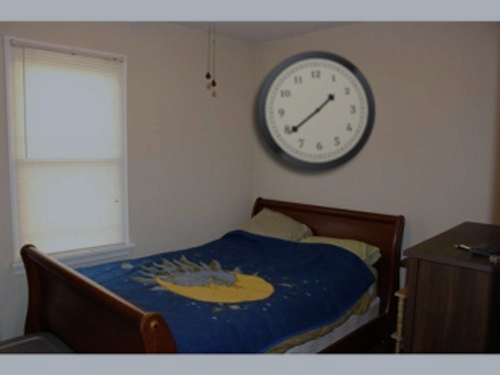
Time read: 1:39
